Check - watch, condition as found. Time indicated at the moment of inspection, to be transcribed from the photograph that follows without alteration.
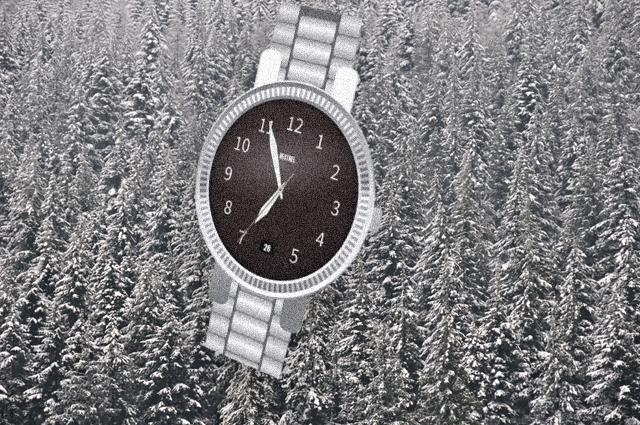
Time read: 6:55:35
